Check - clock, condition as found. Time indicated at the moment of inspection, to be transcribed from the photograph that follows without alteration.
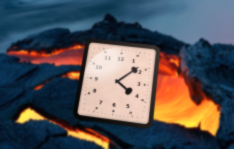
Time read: 4:08
